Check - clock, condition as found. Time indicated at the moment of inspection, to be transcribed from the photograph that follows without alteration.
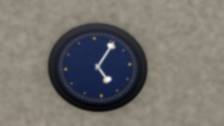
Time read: 5:06
